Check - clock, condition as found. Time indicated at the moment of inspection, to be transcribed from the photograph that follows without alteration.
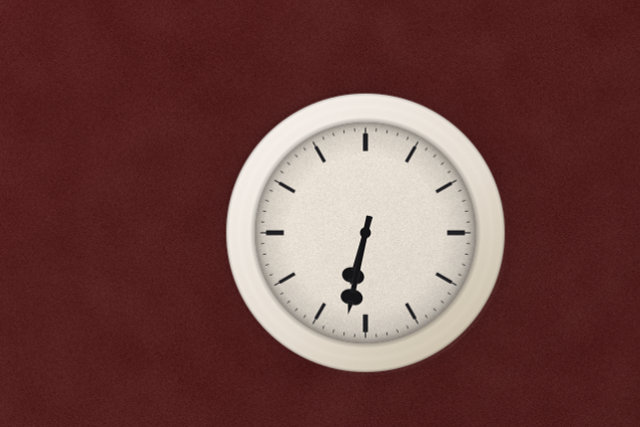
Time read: 6:32
